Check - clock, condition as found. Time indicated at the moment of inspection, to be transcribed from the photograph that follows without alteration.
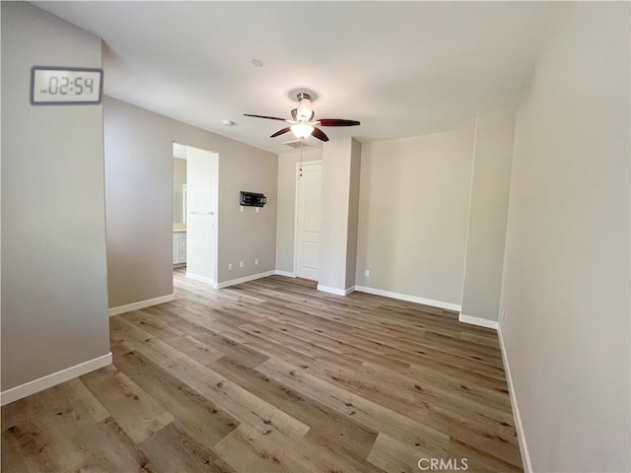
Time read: 2:54
